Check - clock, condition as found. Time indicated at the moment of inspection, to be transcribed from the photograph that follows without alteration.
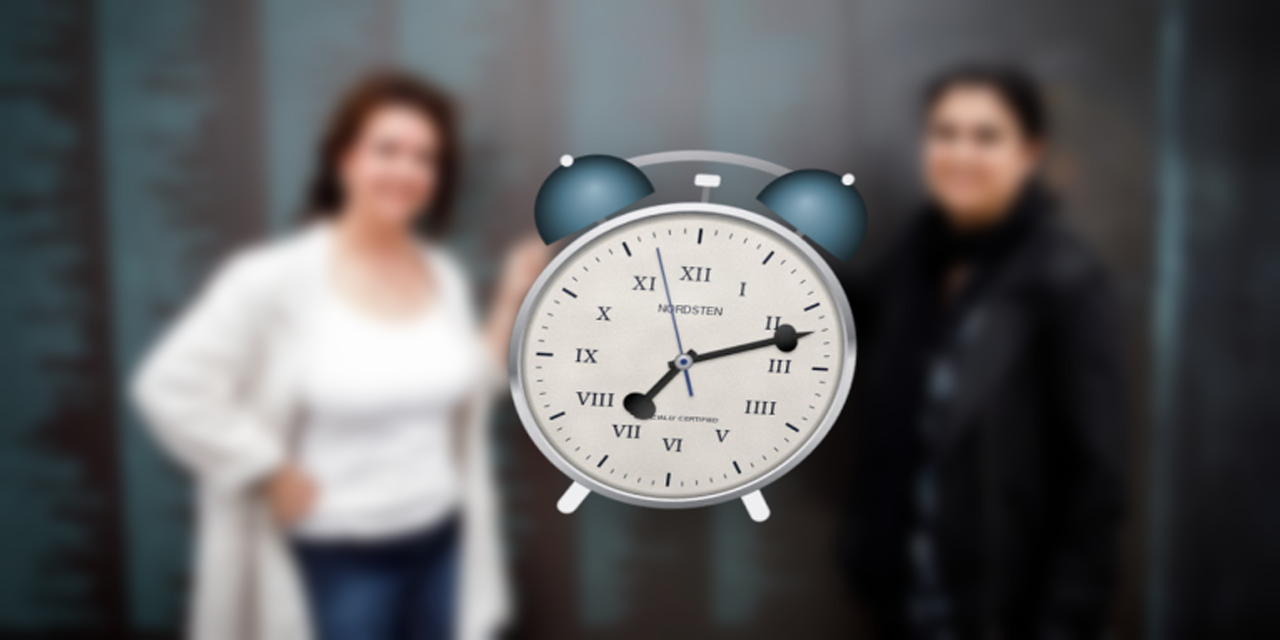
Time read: 7:11:57
